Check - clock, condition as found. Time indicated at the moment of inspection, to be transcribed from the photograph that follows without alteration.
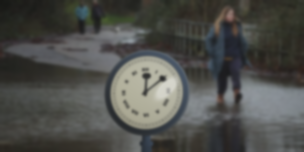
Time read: 12:09
